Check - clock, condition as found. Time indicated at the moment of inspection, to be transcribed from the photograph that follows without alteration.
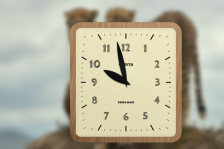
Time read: 9:58
